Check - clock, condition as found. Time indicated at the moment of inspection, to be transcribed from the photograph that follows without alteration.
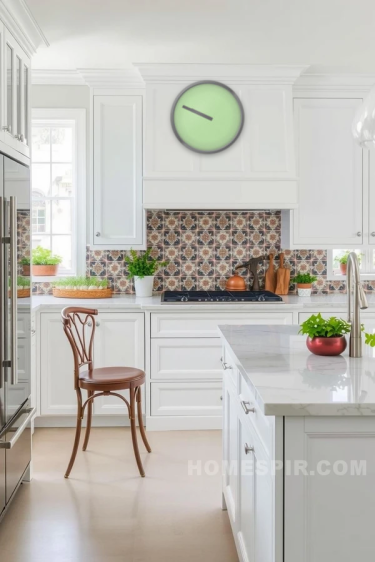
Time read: 9:49
